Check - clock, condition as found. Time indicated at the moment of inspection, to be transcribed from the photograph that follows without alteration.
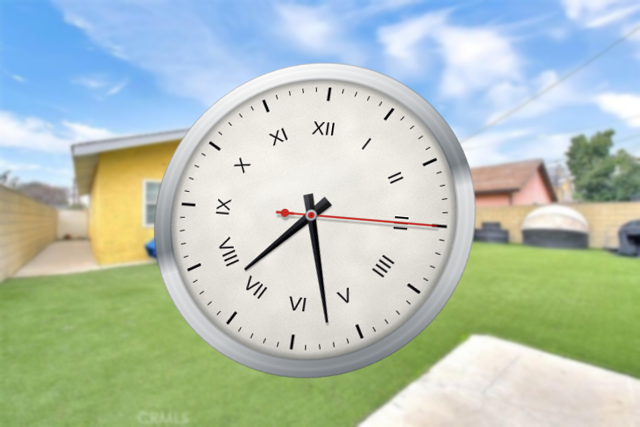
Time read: 7:27:15
